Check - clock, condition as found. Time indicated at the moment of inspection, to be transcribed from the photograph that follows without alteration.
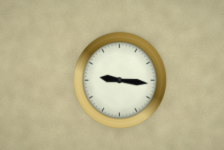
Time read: 9:16
